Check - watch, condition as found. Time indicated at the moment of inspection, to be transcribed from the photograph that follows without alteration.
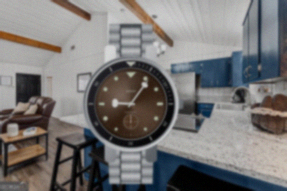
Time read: 9:06
